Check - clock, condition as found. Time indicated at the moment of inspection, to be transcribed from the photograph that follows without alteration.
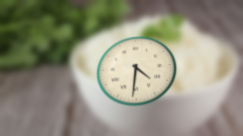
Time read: 4:31
